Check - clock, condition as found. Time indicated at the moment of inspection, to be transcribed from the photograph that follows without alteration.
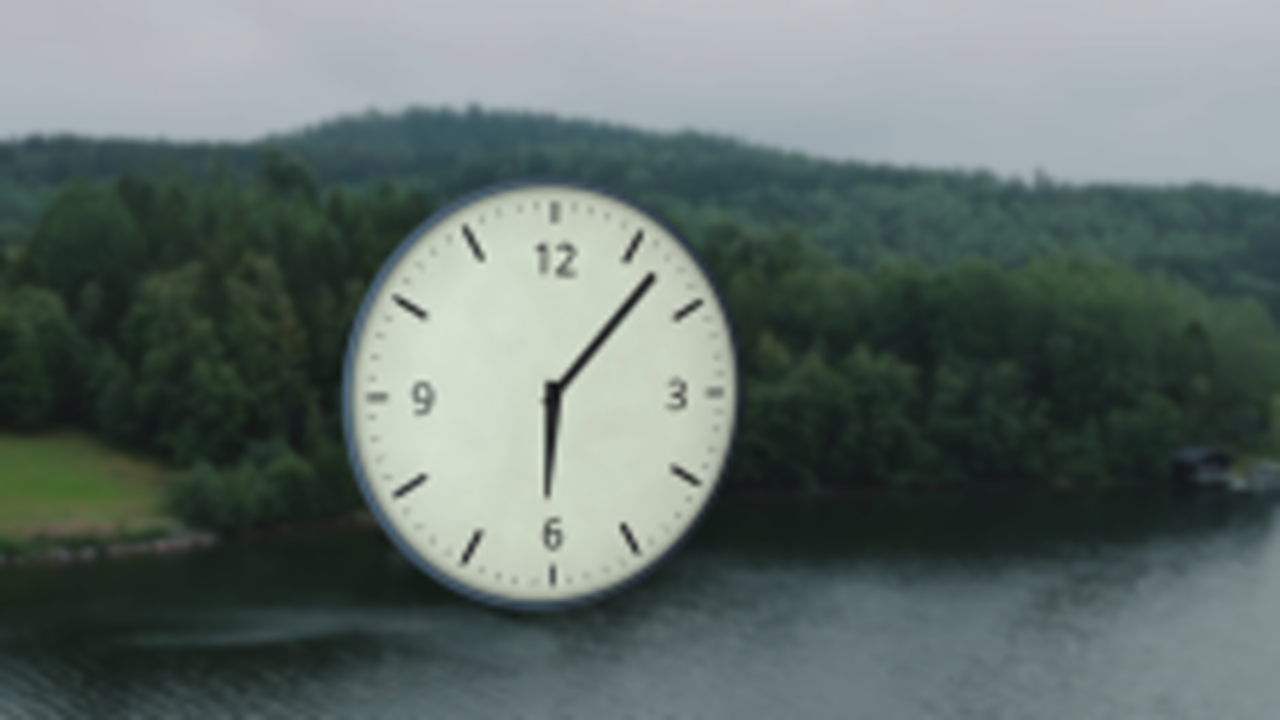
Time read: 6:07
